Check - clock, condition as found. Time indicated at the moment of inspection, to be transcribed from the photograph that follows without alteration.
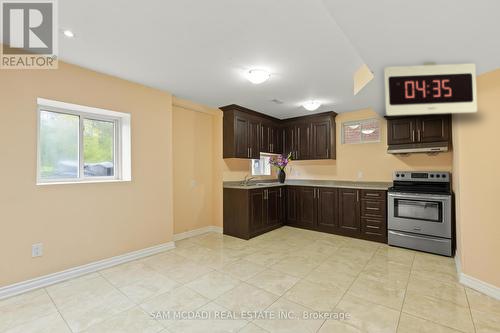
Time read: 4:35
